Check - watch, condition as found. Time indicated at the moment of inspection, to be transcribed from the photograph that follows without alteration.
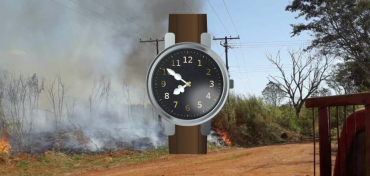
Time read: 7:51
